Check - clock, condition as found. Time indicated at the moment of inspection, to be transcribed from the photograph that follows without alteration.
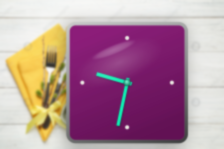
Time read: 9:32
